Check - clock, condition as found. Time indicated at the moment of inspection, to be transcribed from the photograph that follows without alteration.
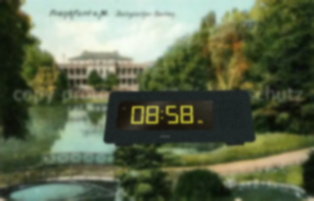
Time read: 8:58
